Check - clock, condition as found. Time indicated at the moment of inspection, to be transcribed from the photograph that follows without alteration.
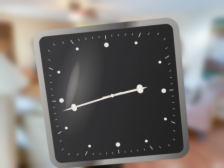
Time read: 2:43
